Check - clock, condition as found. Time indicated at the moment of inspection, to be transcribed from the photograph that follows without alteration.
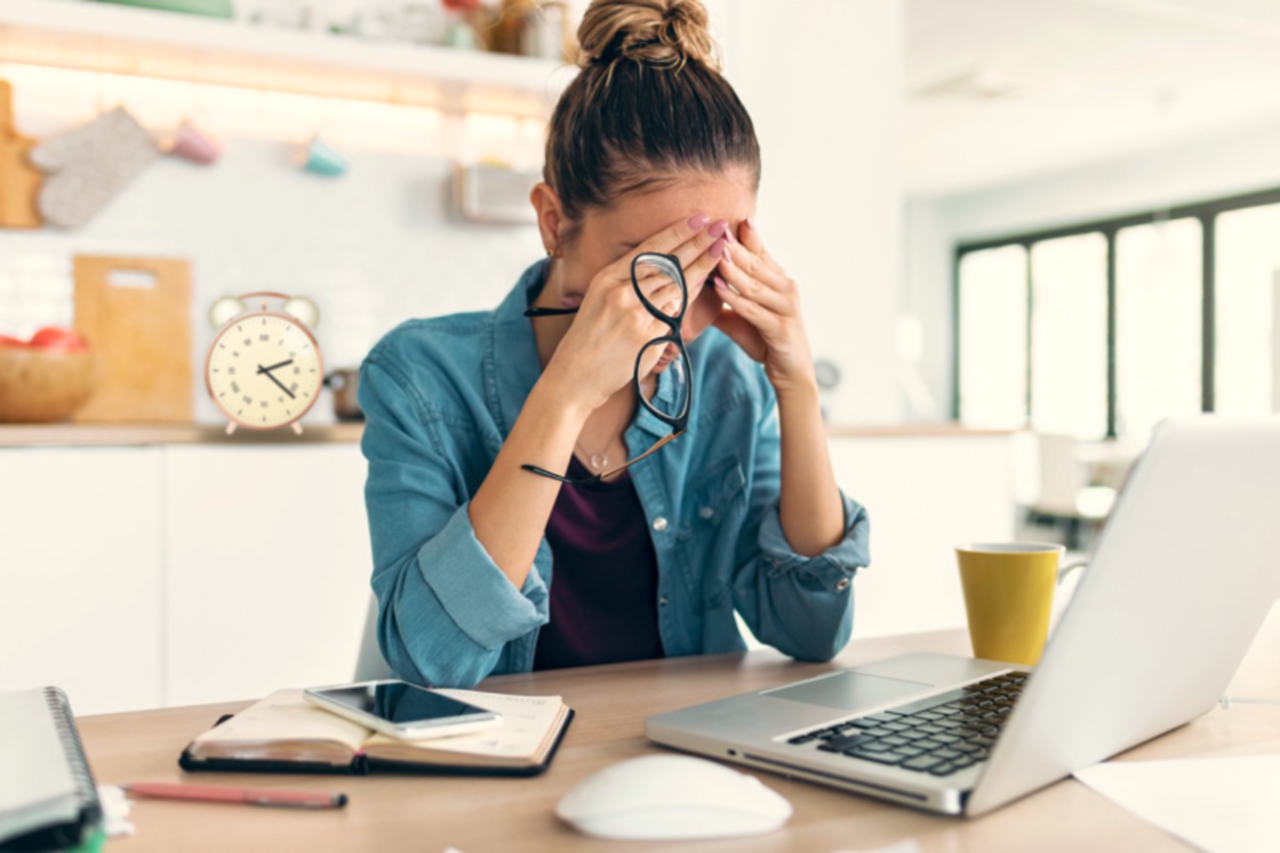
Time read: 2:22
